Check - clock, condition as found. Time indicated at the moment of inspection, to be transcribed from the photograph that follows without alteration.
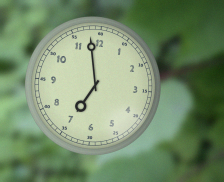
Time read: 6:58
